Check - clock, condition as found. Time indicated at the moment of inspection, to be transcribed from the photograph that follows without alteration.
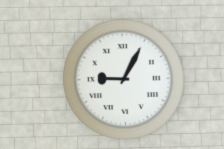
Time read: 9:05
